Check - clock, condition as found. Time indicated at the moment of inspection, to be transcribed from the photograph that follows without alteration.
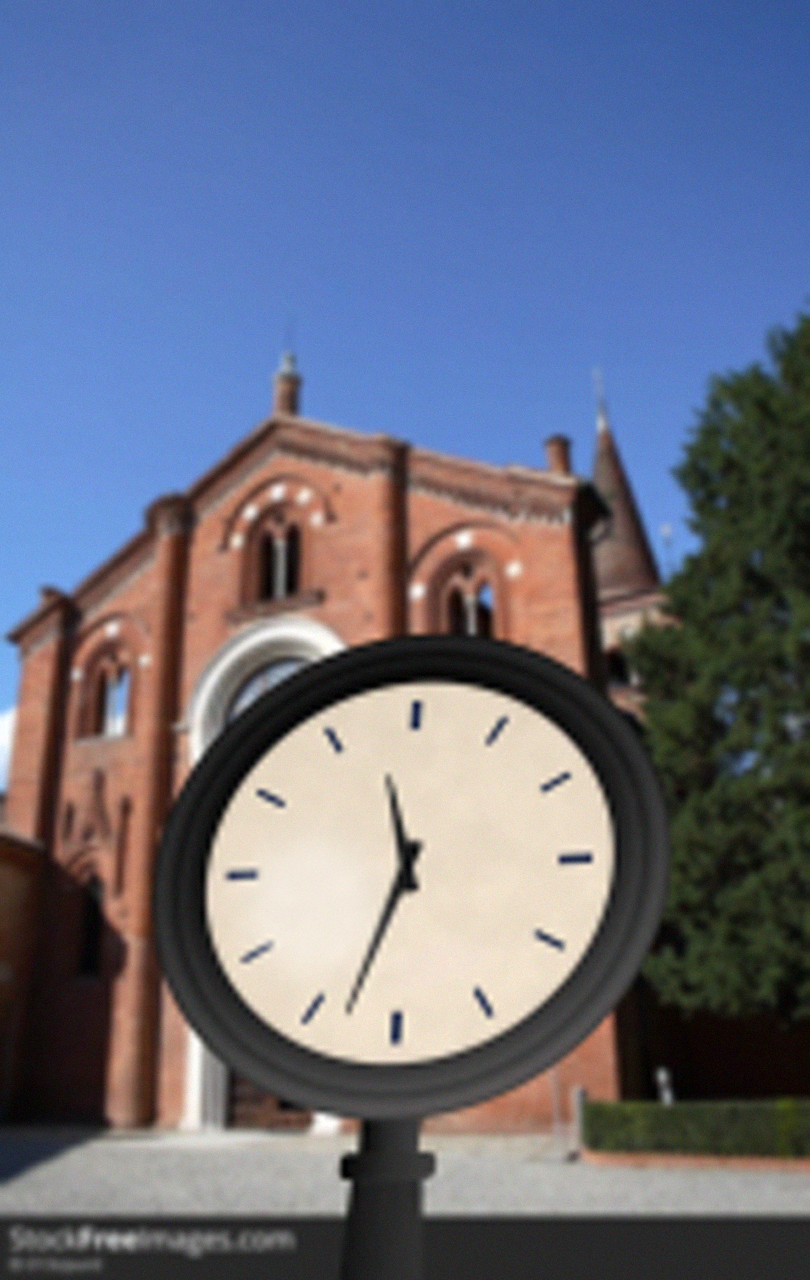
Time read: 11:33
